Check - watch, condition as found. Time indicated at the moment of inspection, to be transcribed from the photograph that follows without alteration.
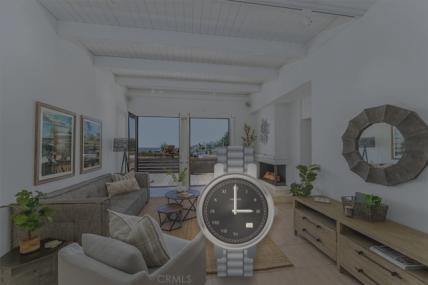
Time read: 3:00
